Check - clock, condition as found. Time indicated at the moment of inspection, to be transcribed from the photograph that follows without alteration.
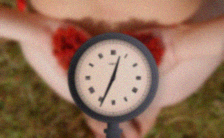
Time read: 12:34
